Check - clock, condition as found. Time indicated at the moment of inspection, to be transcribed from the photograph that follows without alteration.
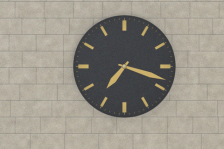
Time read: 7:18
